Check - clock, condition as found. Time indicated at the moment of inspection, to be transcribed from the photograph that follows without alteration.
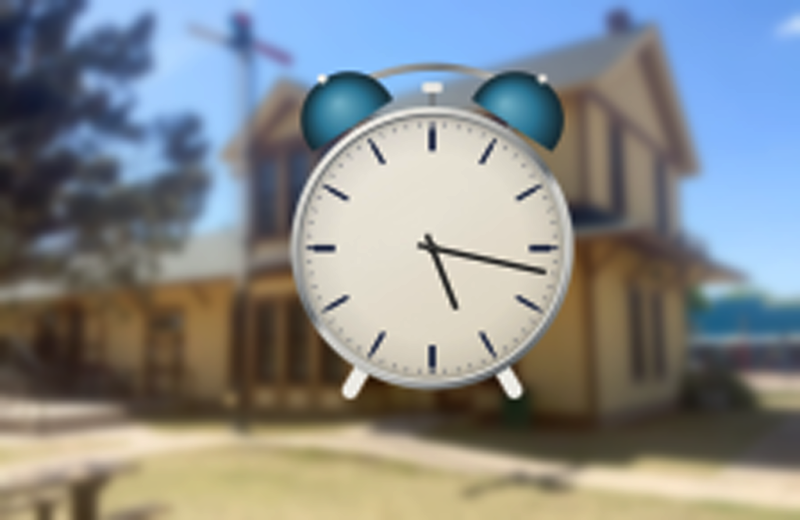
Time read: 5:17
